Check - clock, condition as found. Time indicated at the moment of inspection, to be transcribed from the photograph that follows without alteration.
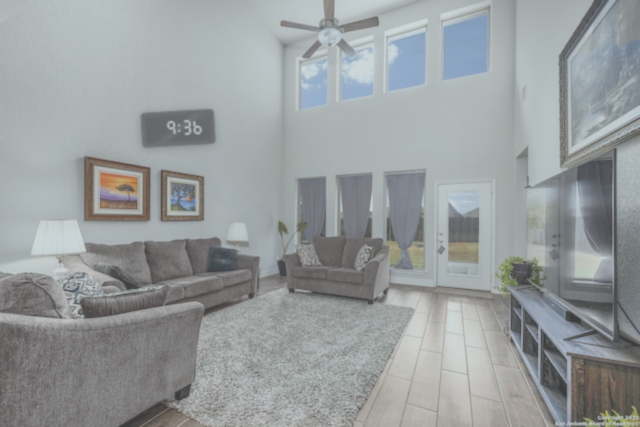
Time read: 9:36
